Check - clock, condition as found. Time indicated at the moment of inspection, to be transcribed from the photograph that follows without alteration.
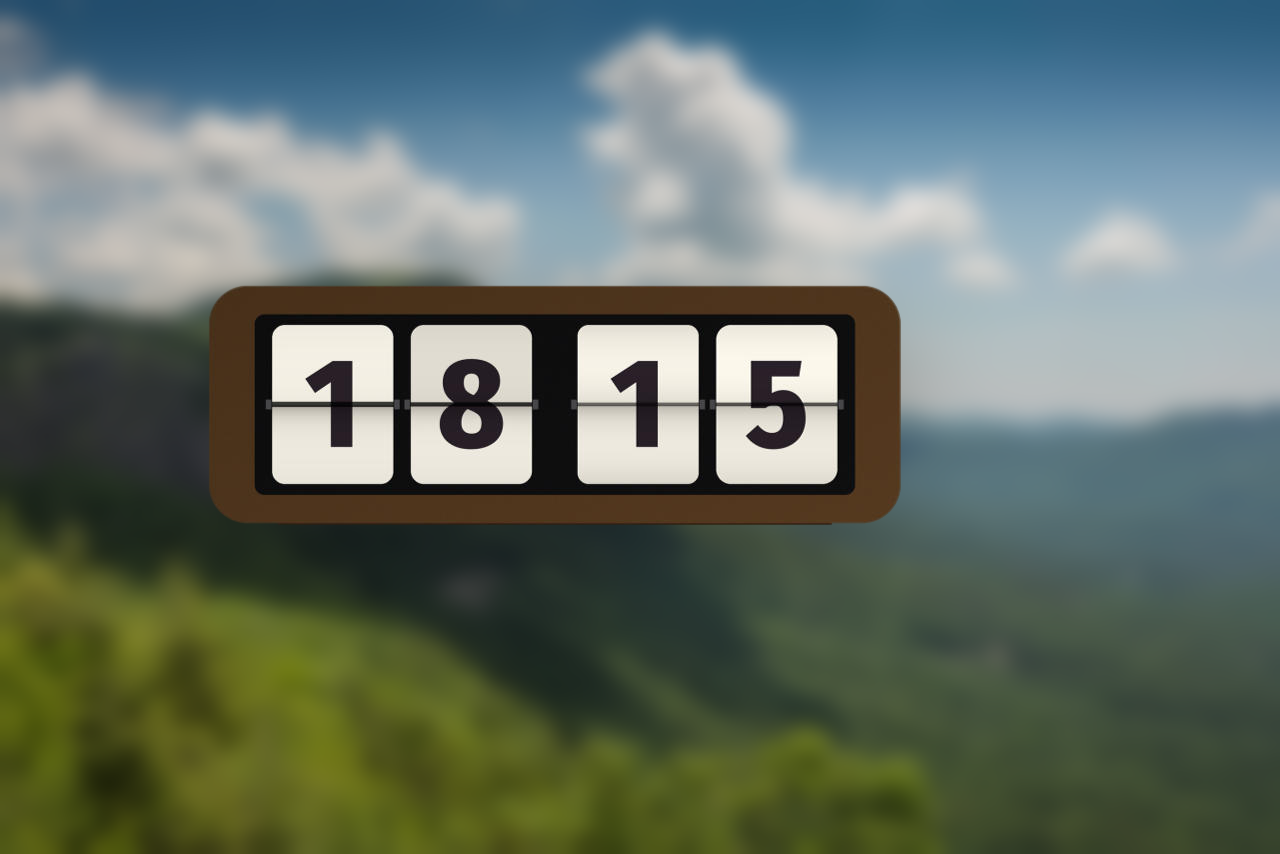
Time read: 18:15
